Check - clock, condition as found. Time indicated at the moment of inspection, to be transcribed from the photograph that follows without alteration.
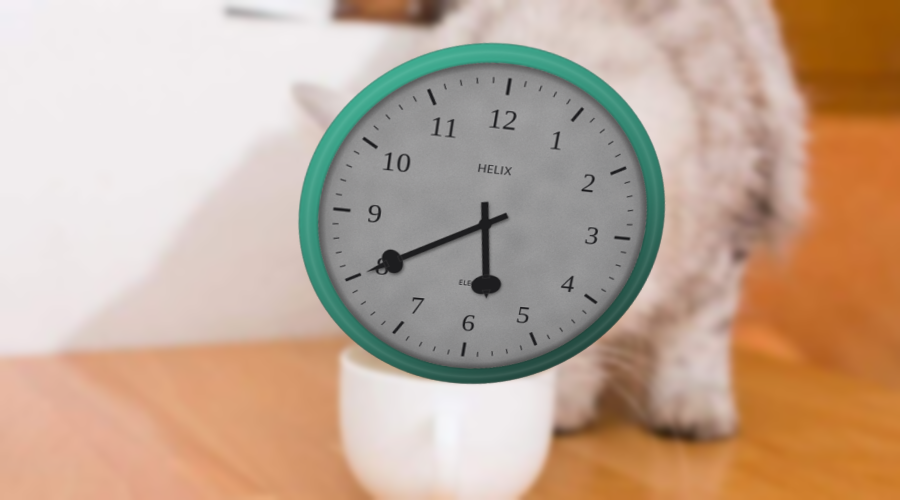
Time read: 5:40
